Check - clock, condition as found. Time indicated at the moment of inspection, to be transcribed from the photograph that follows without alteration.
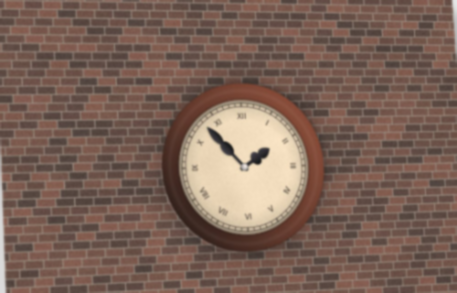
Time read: 1:53
